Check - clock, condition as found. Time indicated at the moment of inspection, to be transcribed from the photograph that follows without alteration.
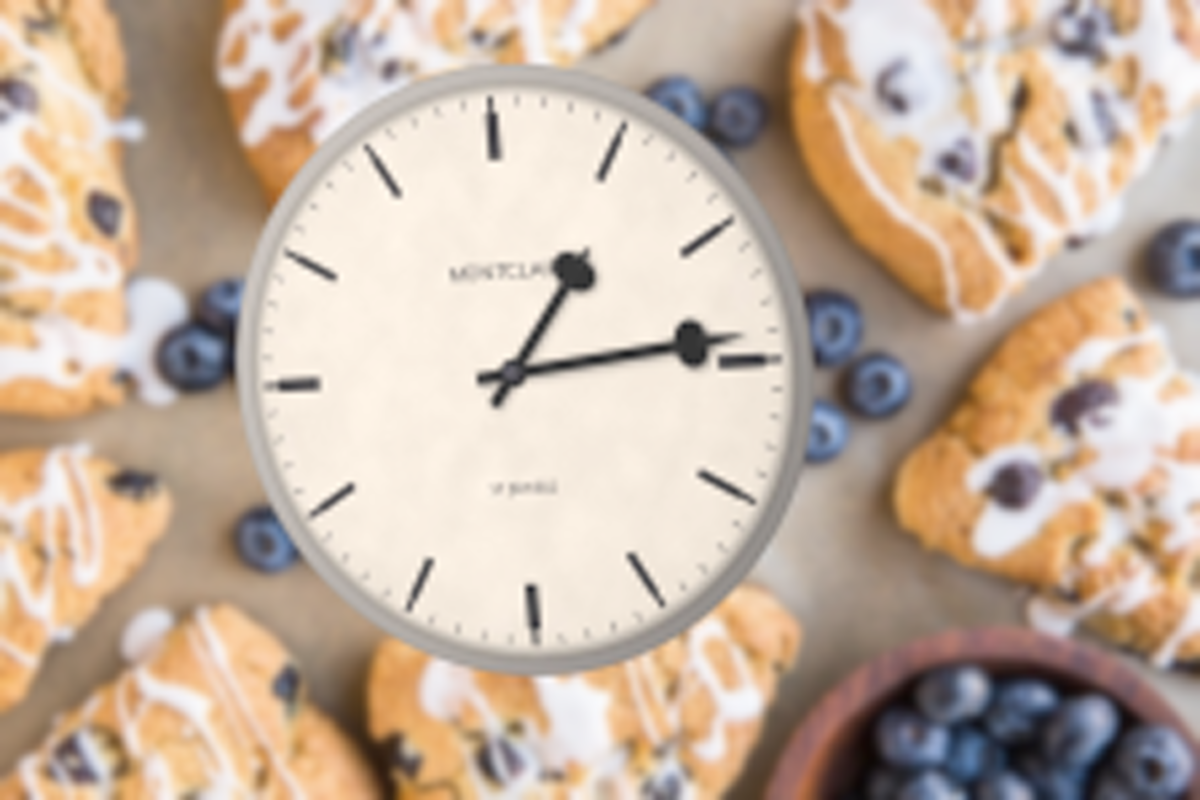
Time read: 1:14
